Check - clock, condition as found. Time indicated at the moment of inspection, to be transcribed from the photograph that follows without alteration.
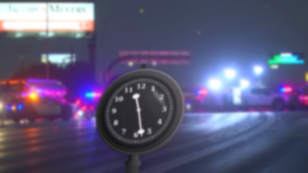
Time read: 11:28
